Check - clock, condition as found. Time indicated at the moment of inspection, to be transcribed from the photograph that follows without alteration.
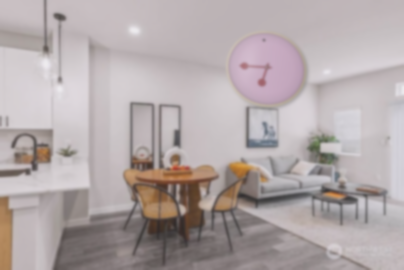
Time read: 6:46
